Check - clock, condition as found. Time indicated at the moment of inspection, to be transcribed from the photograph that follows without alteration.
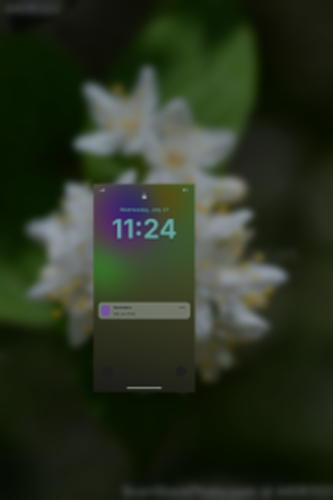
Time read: 11:24
